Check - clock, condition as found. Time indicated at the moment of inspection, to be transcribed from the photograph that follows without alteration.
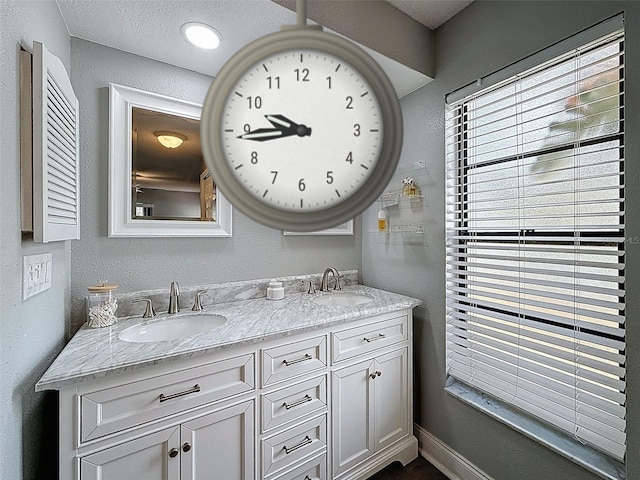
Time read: 9:44
